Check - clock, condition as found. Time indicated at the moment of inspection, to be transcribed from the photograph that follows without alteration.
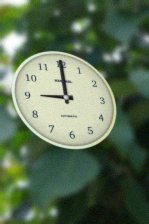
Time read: 9:00
